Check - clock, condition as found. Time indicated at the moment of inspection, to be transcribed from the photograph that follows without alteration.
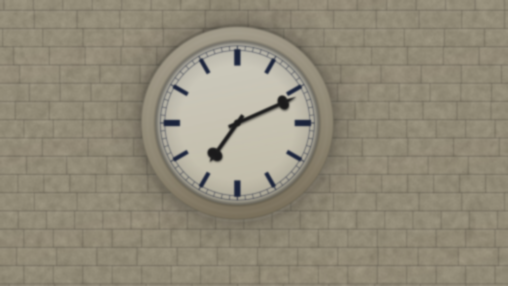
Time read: 7:11
